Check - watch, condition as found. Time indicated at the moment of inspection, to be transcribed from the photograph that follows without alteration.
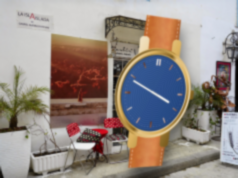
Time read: 3:49
